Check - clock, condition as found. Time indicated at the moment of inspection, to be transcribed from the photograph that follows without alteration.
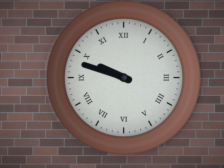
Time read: 9:48
